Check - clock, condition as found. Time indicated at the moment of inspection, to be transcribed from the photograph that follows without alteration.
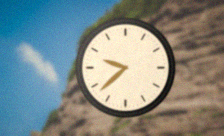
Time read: 9:38
